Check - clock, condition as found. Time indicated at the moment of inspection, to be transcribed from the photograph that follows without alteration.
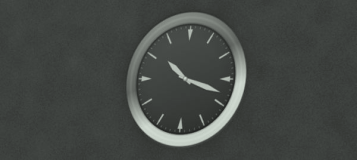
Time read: 10:18
